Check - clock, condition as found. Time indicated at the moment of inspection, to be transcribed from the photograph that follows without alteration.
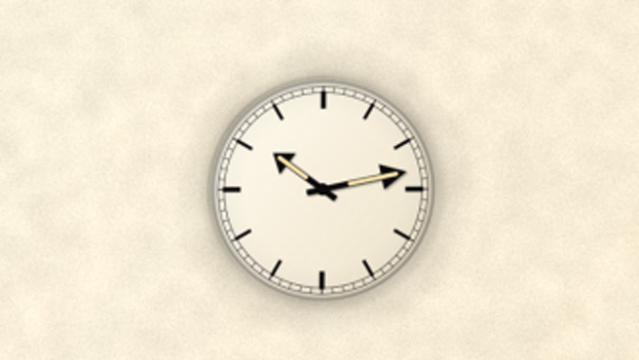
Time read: 10:13
